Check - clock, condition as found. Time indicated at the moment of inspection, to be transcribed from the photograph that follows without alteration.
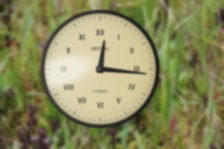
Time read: 12:16
